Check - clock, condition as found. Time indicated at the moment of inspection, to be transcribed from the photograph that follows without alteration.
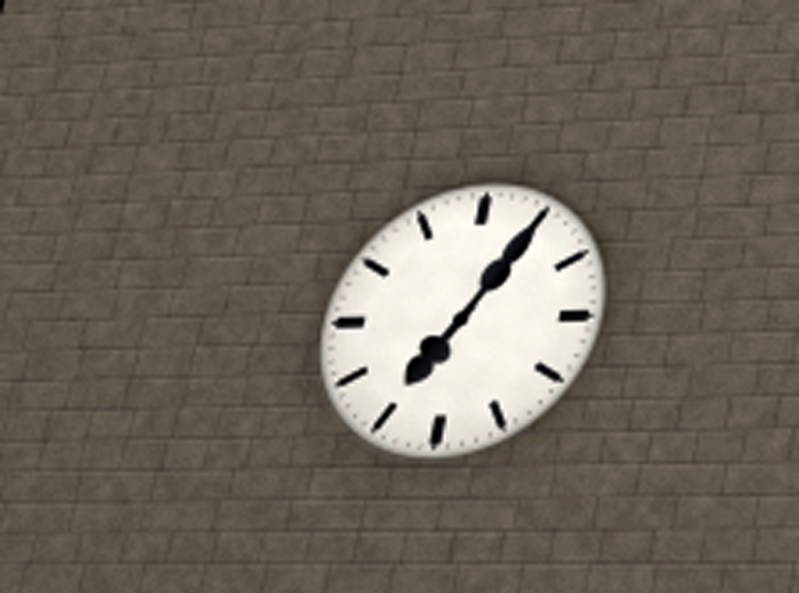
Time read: 7:05
